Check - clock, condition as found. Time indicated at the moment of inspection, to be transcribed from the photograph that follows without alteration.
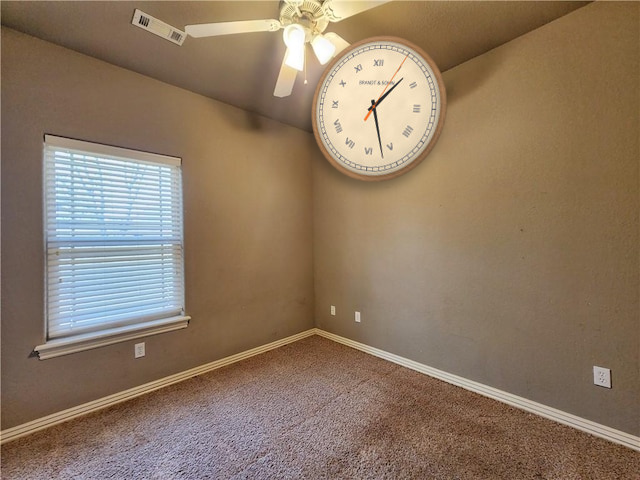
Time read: 1:27:05
